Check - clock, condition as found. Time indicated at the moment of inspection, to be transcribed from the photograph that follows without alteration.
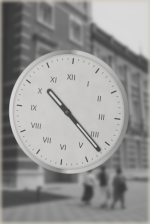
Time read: 10:22
